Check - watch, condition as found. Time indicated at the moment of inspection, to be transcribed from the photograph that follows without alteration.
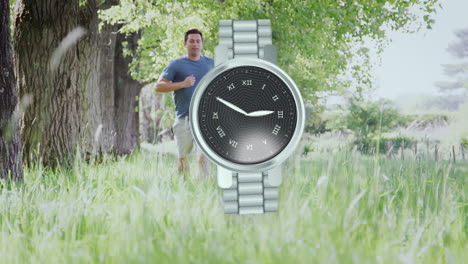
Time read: 2:50
